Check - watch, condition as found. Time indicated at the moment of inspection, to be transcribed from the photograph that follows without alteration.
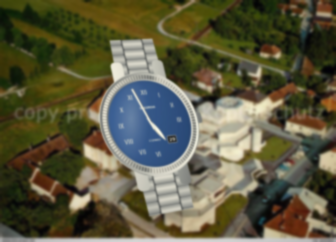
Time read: 4:57
